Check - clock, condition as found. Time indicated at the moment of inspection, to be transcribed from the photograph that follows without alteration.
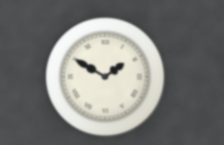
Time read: 1:50
